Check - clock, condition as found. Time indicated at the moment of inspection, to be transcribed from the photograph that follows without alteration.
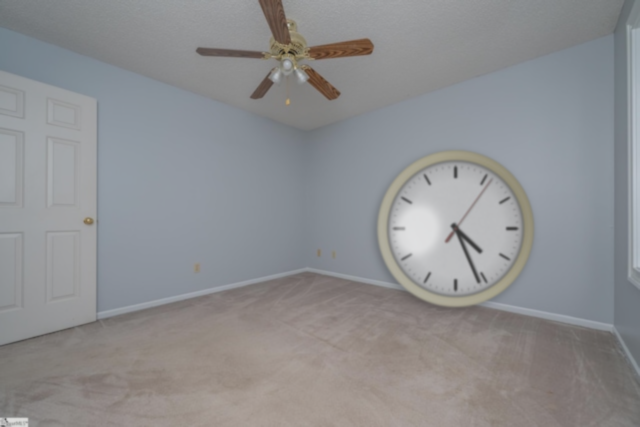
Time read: 4:26:06
